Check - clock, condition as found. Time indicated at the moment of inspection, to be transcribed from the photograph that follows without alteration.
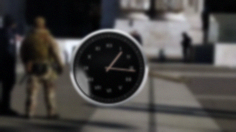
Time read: 1:16
